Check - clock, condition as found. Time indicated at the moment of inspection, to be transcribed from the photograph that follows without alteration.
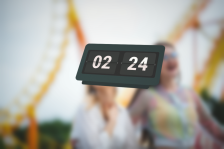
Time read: 2:24
